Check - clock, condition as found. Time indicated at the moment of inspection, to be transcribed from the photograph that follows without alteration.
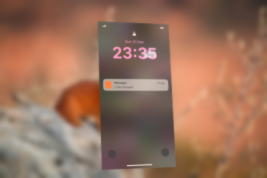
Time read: 23:35
